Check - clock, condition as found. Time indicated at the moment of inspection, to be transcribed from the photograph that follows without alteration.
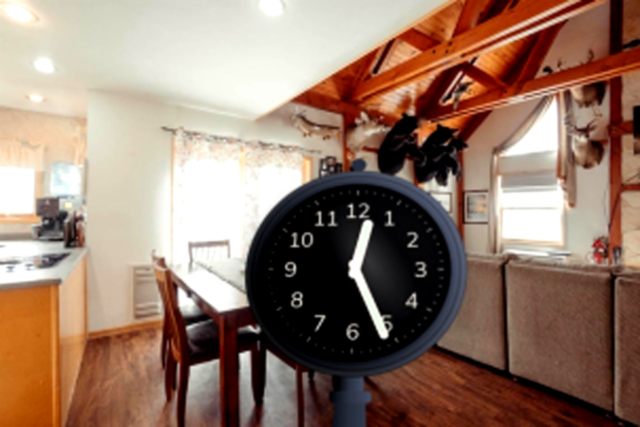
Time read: 12:26
